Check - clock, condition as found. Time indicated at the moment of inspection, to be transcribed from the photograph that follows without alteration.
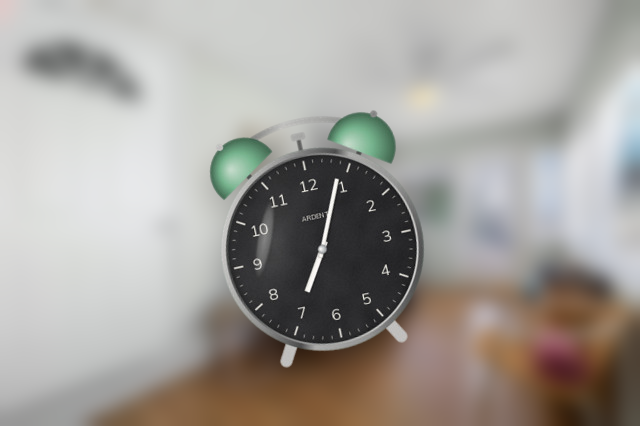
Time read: 7:04
